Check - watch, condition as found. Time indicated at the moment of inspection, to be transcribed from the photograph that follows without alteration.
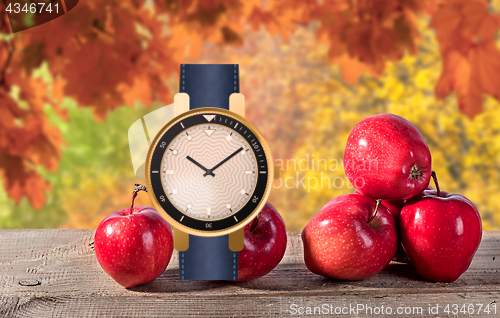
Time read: 10:09
